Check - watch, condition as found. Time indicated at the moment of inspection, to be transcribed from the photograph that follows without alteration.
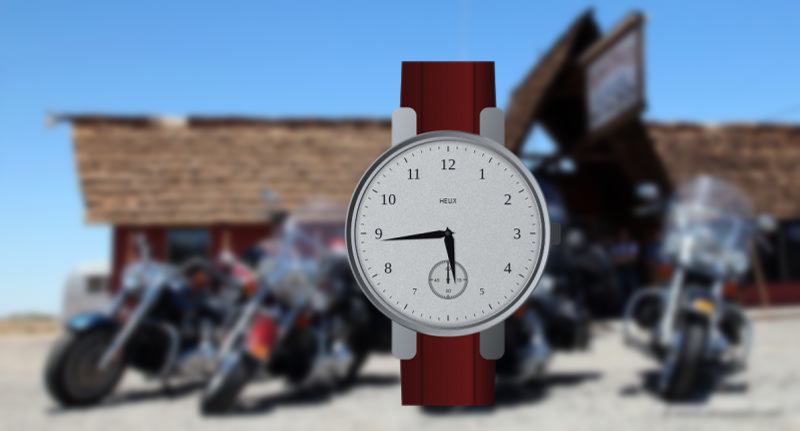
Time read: 5:44
